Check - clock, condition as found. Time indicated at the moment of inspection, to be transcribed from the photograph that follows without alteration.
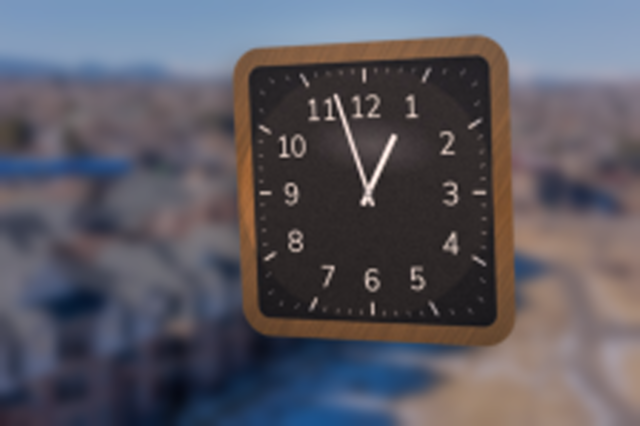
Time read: 12:57
